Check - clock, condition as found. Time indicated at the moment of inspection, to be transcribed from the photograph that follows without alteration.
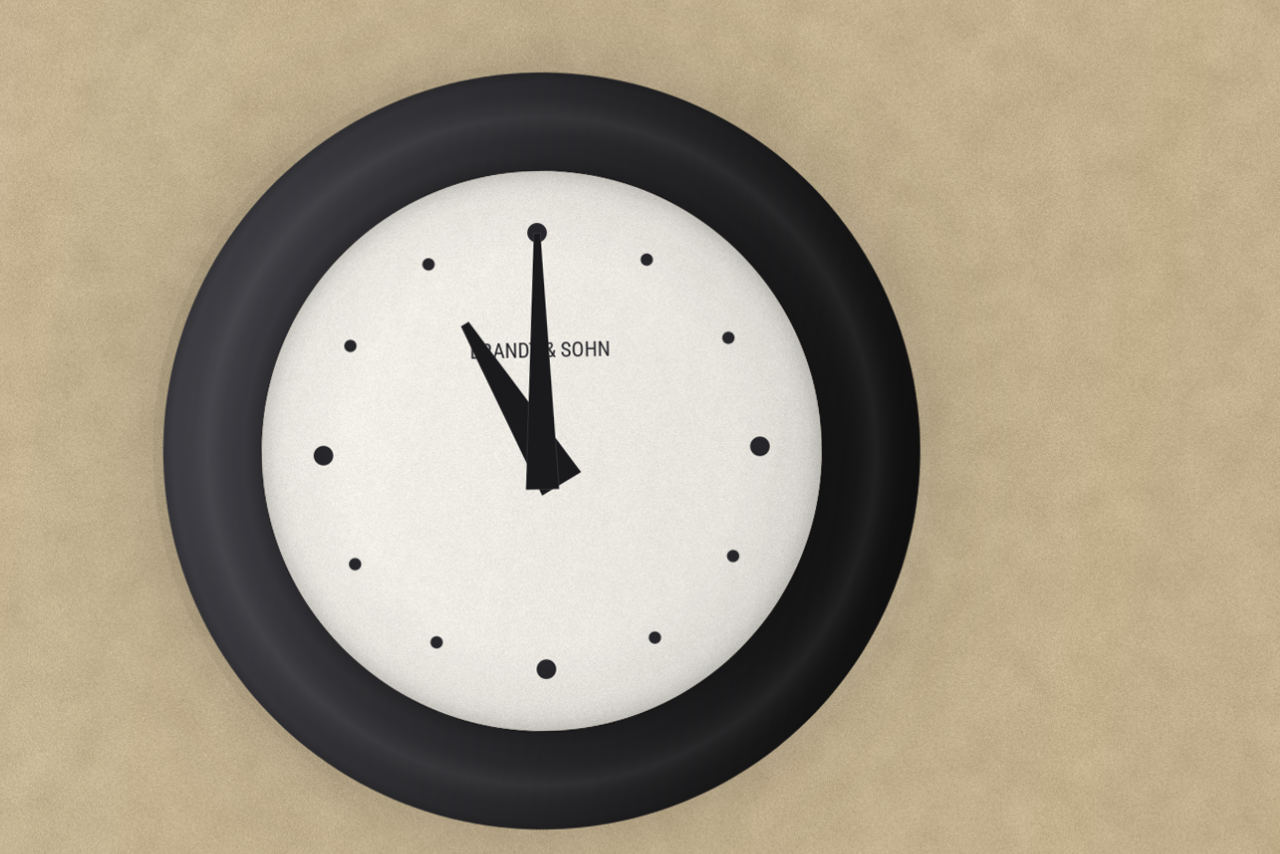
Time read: 11:00
